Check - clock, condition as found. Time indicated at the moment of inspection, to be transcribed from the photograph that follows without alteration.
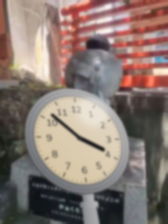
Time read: 3:52
